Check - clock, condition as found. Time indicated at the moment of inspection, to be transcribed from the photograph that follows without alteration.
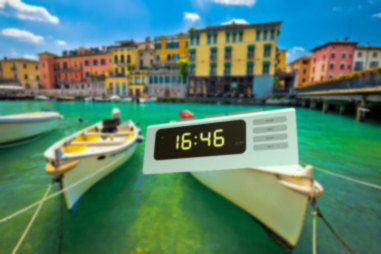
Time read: 16:46
